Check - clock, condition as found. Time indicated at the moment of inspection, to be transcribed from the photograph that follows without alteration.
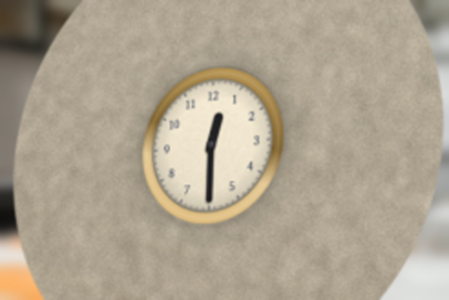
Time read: 12:30
